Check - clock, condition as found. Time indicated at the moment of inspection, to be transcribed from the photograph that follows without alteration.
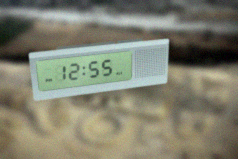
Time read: 12:55
